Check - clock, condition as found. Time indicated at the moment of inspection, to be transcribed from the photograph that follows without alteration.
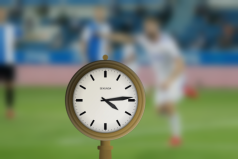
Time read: 4:14
